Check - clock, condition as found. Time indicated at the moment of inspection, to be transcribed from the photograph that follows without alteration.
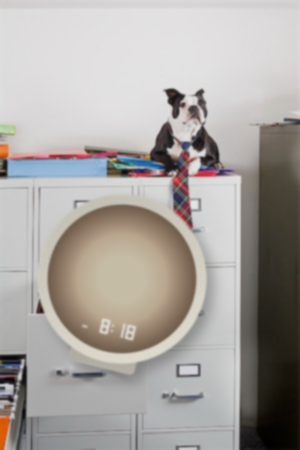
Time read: 8:18
